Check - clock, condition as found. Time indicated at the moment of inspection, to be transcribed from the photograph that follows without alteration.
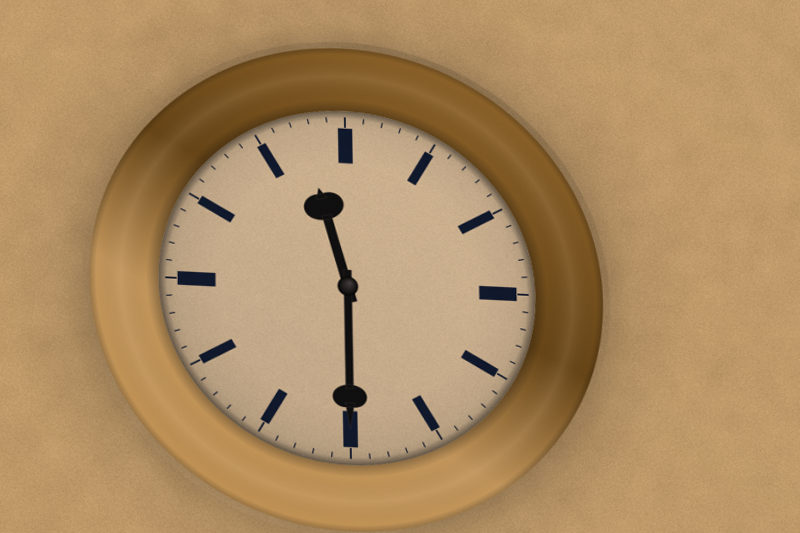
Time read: 11:30
